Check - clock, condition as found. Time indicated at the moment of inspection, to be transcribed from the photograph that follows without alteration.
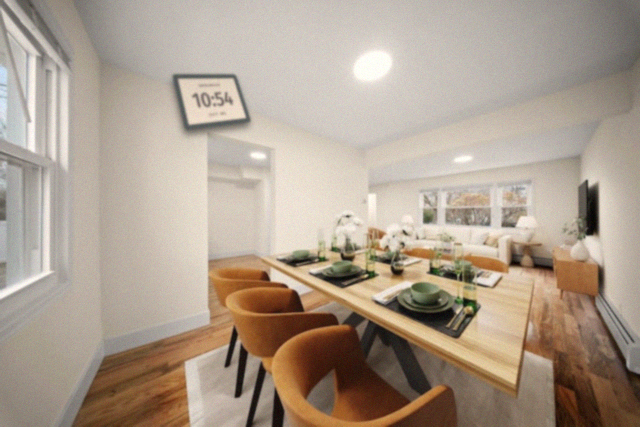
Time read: 10:54
